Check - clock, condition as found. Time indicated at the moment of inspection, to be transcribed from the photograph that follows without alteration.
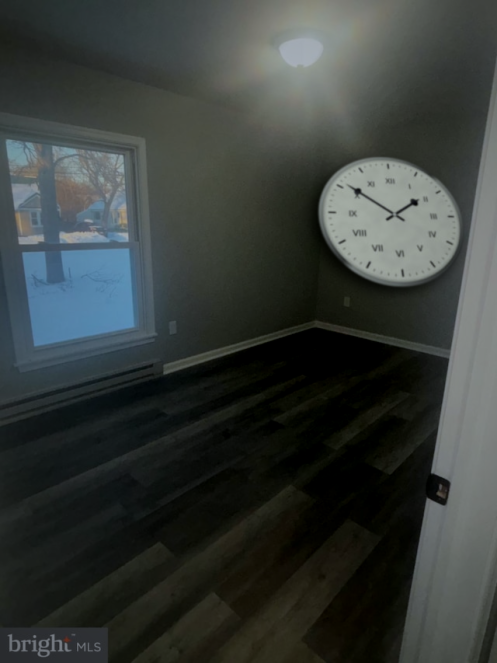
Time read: 1:51
